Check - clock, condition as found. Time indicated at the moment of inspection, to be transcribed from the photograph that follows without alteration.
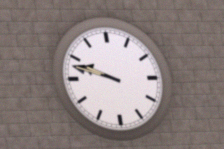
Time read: 9:48
